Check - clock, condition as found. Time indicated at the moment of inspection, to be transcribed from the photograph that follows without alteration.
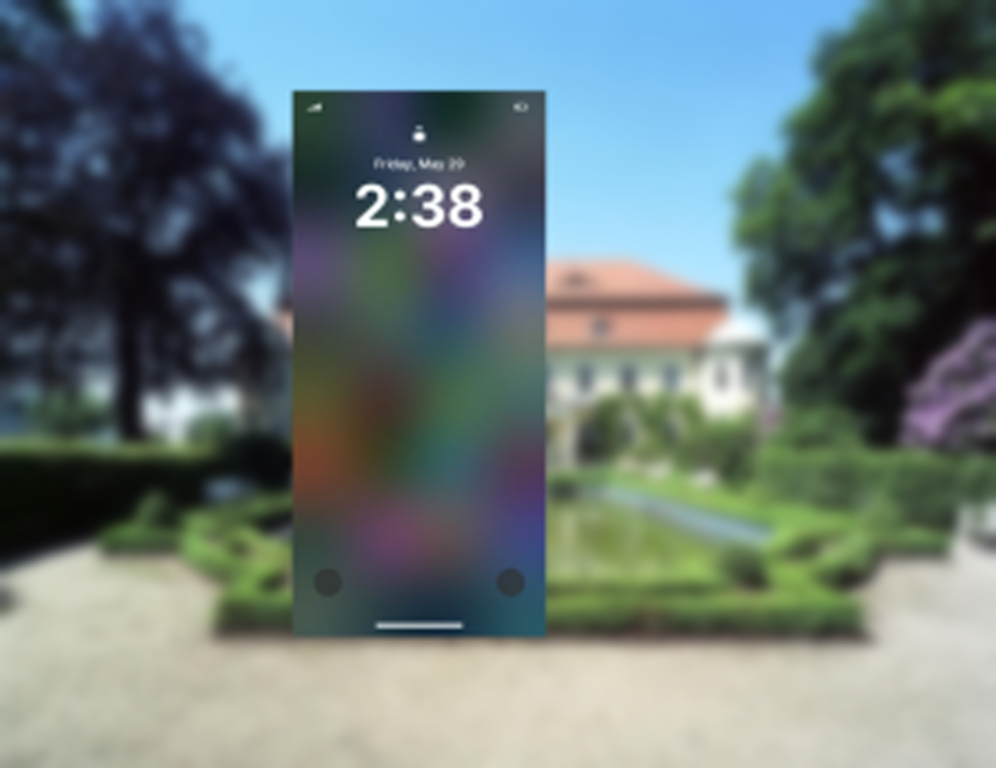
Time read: 2:38
